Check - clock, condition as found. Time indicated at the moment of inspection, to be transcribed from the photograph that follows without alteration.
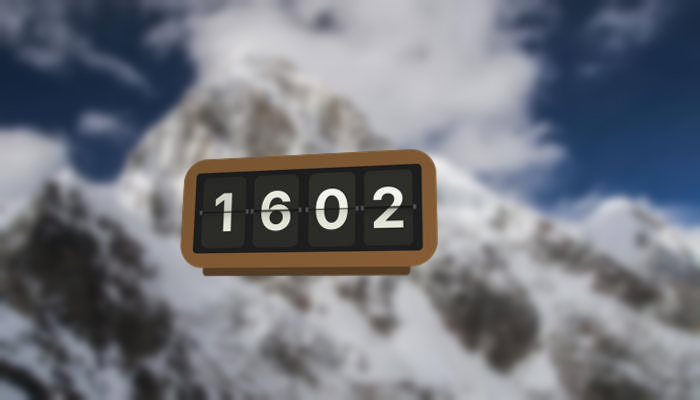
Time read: 16:02
